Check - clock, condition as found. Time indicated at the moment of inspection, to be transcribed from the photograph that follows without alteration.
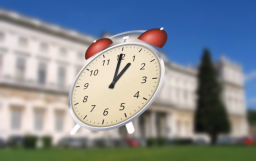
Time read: 1:00
